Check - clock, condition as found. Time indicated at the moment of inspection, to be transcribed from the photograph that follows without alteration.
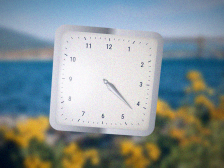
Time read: 4:22
